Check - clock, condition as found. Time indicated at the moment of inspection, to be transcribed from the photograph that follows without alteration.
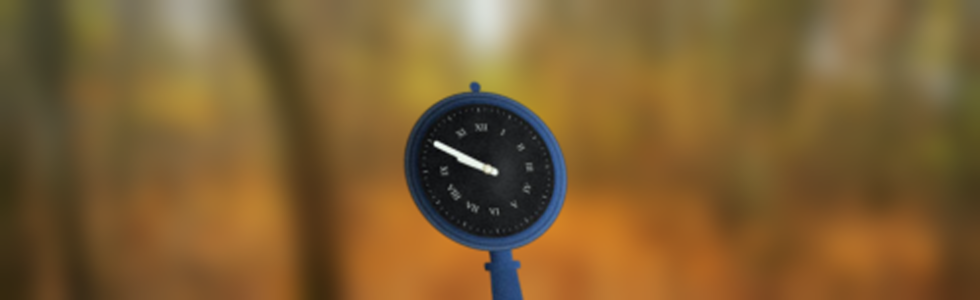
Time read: 9:50
